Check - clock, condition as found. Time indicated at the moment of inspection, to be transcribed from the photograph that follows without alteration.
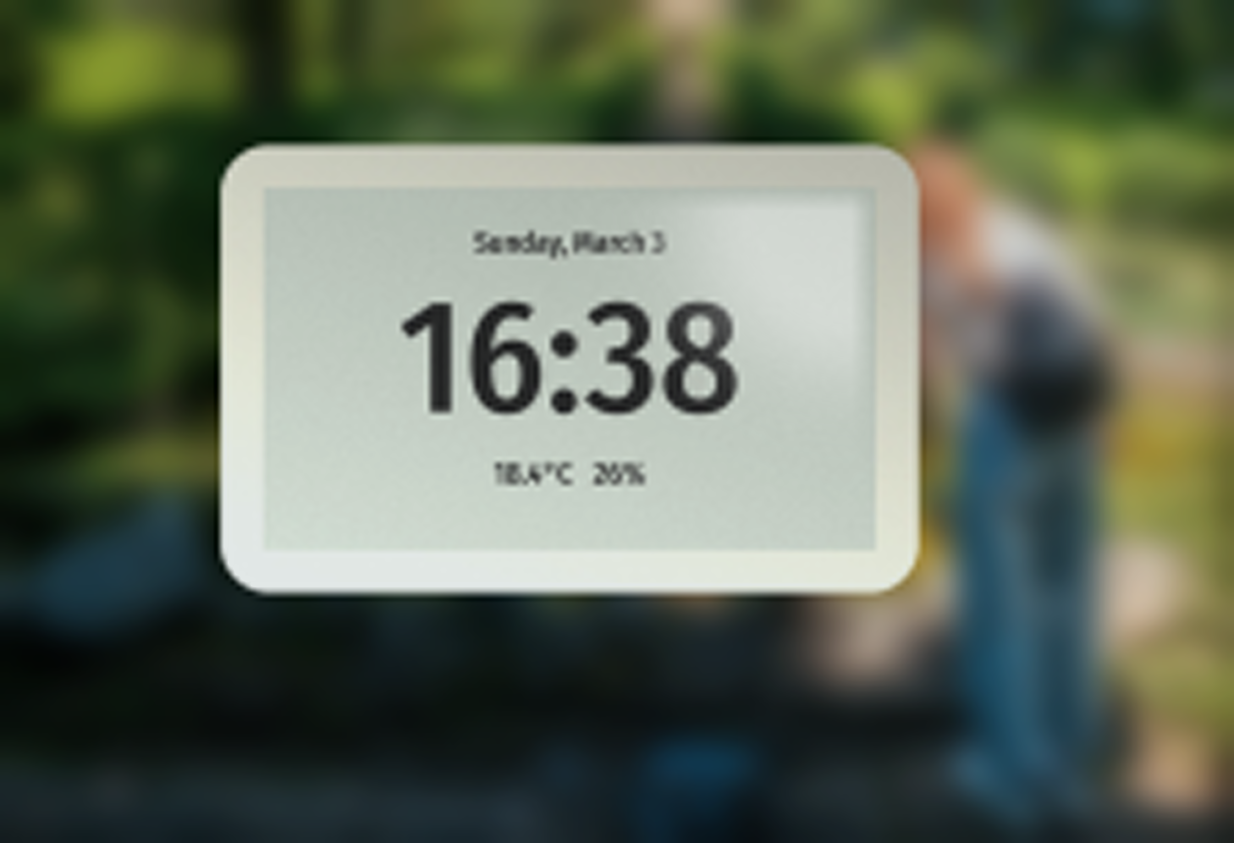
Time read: 16:38
